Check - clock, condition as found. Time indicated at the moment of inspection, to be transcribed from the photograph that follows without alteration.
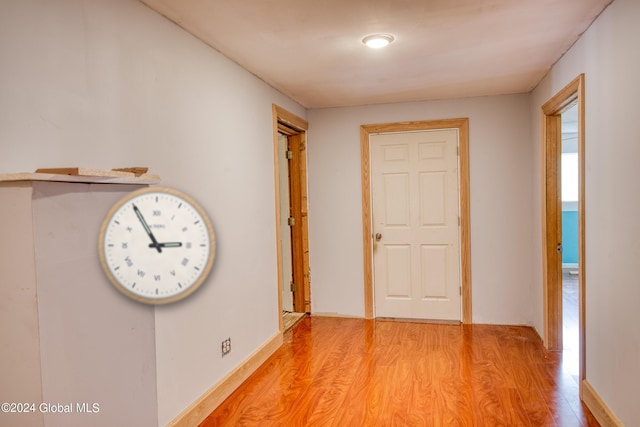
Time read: 2:55
